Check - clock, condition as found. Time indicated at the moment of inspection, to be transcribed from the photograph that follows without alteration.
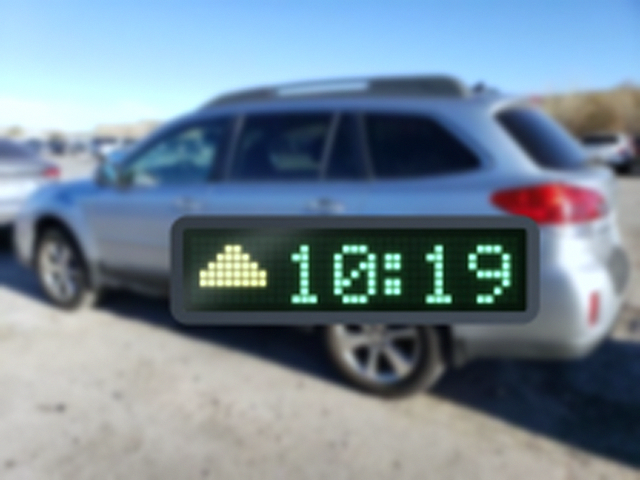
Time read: 10:19
